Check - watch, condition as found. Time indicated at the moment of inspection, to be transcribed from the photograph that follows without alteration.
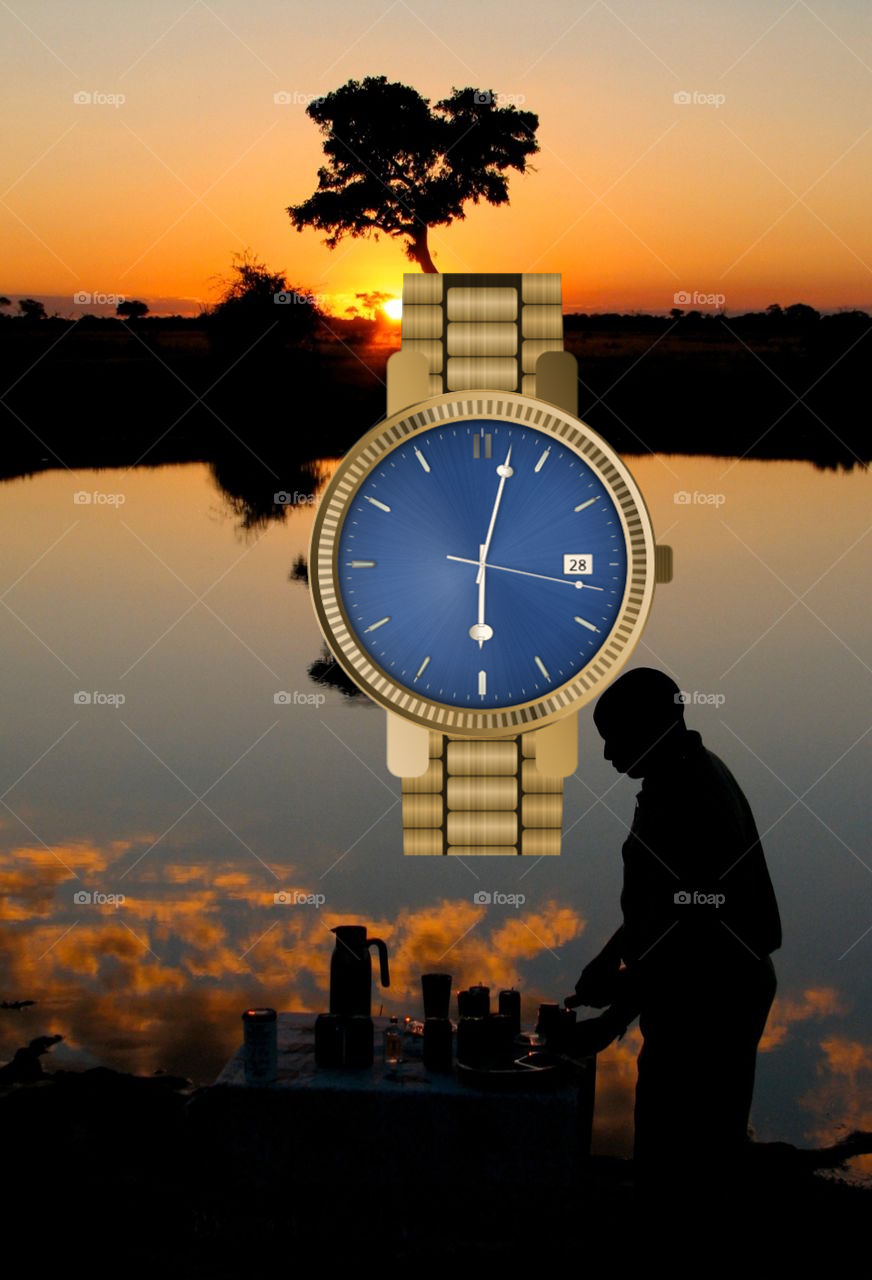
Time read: 6:02:17
